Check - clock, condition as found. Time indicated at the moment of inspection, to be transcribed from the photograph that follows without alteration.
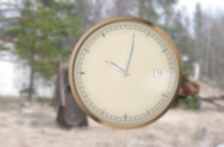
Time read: 10:02
